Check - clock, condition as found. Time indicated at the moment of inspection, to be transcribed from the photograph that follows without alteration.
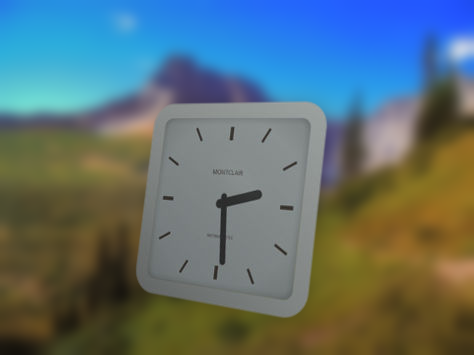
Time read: 2:29
